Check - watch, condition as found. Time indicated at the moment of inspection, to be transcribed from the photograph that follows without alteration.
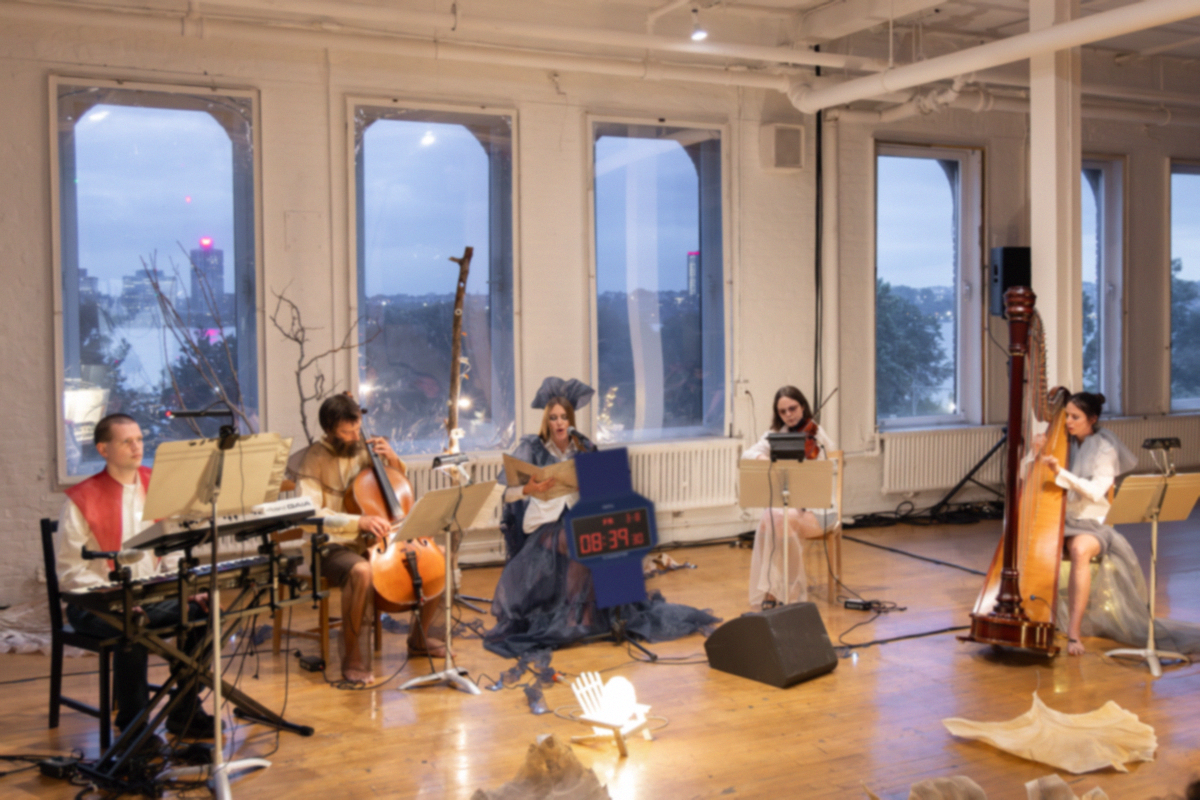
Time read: 8:39
